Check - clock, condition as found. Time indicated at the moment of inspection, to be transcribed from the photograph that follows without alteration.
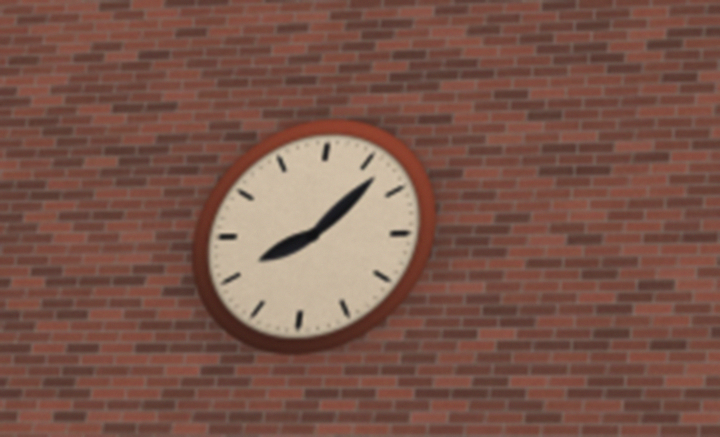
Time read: 8:07
